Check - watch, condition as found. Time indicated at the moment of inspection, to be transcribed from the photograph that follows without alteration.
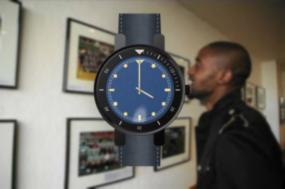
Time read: 4:00
